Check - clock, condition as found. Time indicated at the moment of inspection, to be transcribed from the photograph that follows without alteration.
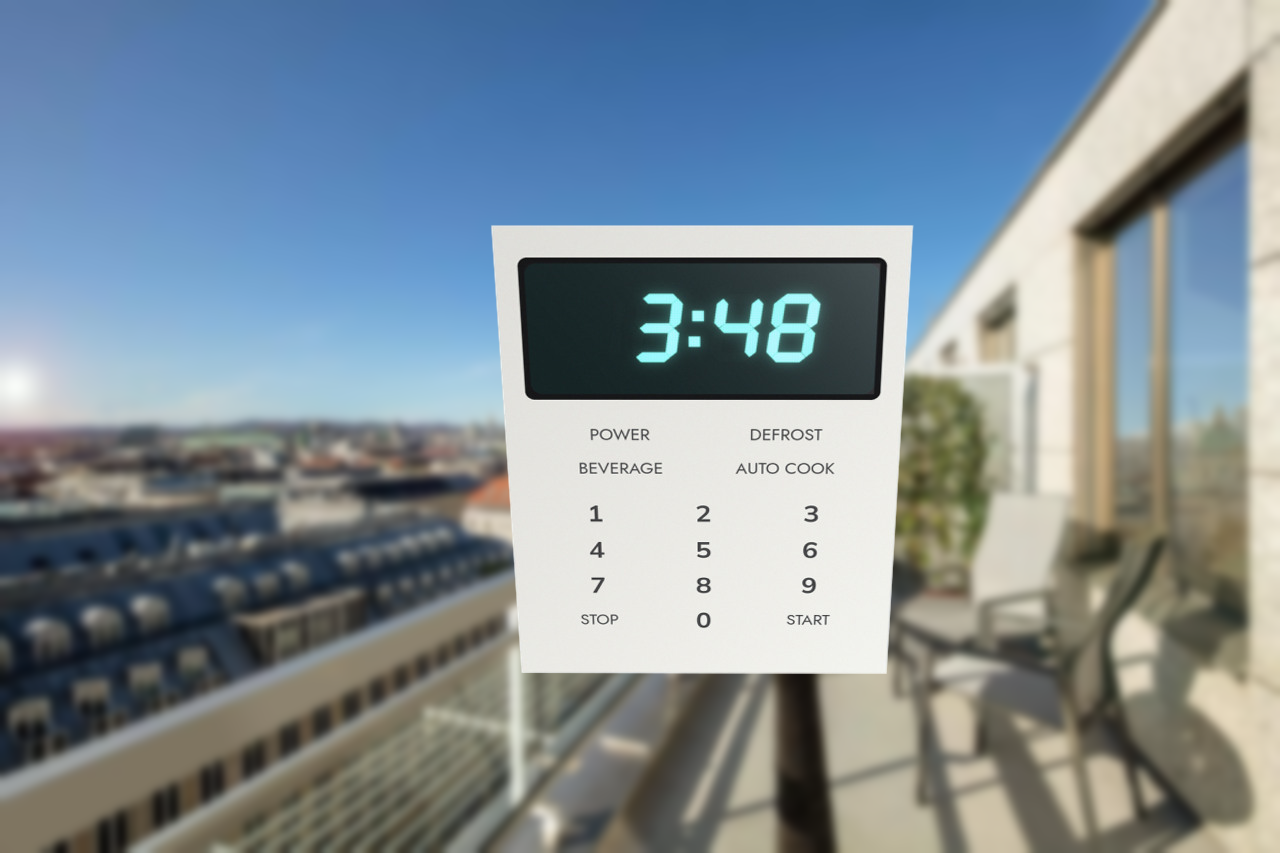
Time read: 3:48
